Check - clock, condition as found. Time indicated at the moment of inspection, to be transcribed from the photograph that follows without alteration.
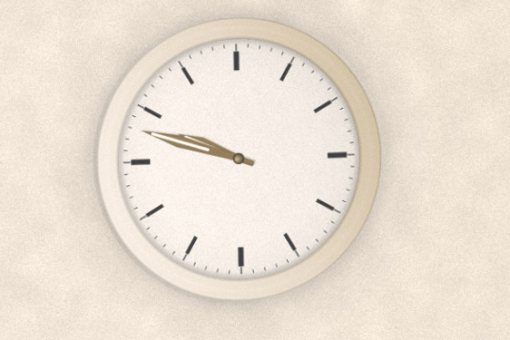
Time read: 9:48
